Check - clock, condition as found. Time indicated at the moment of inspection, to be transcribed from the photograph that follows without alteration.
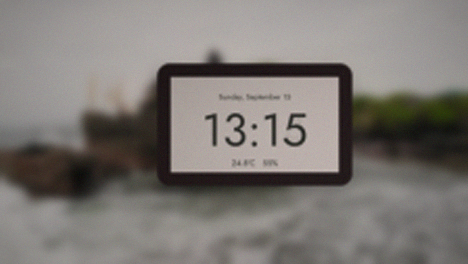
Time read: 13:15
